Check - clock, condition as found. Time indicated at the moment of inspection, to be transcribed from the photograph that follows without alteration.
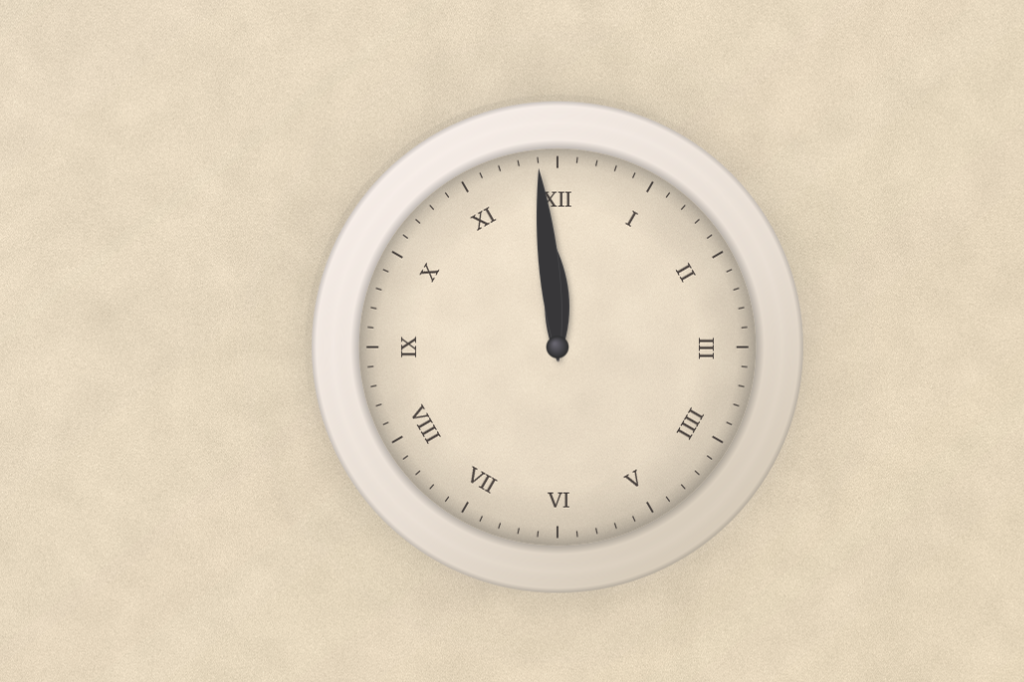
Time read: 11:59
